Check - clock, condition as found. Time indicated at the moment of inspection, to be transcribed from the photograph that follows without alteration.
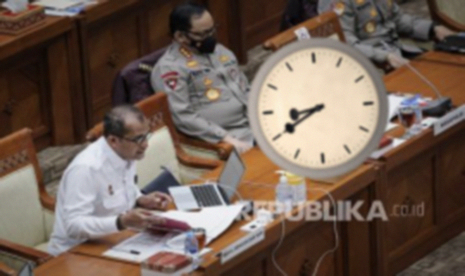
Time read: 8:40
